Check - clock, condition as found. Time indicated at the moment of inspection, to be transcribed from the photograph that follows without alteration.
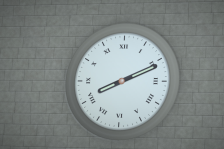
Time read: 8:11
